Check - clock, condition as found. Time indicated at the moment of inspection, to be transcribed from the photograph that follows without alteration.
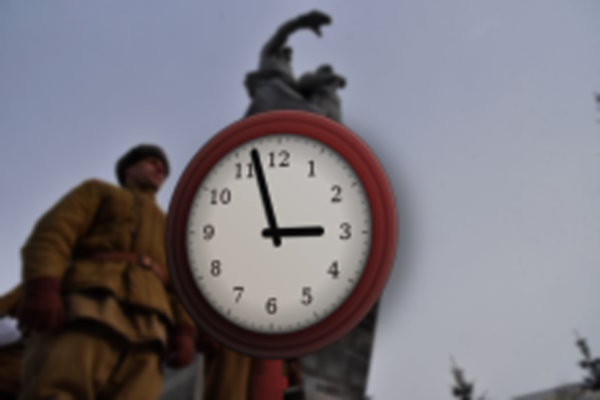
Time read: 2:57
